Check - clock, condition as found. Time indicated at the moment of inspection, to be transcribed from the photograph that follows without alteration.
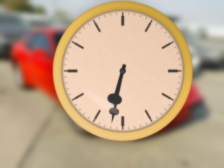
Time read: 6:32
